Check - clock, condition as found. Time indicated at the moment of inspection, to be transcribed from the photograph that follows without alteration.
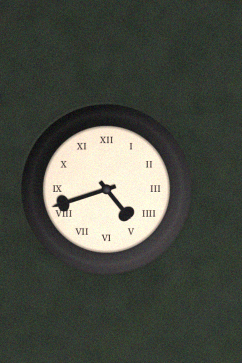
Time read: 4:42
